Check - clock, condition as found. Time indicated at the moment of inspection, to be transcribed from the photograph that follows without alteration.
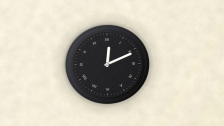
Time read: 12:11
